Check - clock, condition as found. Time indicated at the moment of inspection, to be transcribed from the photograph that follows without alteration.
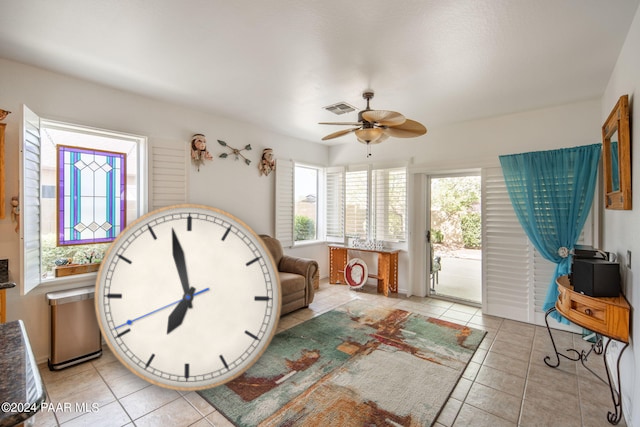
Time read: 6:57:41
